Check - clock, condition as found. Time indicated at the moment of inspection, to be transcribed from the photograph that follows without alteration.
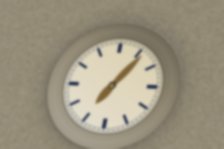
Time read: 7:06
